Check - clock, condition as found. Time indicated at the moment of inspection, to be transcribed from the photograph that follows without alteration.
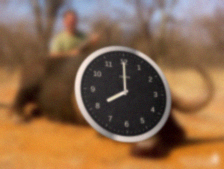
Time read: 8:00
